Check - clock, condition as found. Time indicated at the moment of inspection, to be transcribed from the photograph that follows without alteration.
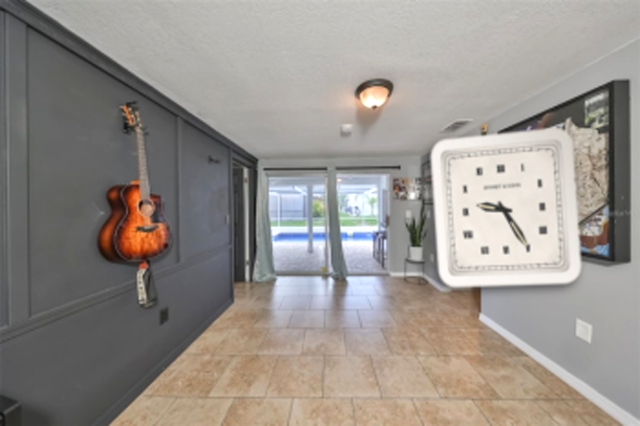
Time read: 9:25
